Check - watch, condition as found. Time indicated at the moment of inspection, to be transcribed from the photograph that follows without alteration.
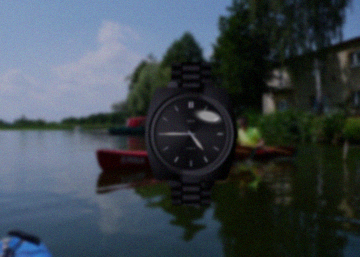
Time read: 4:45
